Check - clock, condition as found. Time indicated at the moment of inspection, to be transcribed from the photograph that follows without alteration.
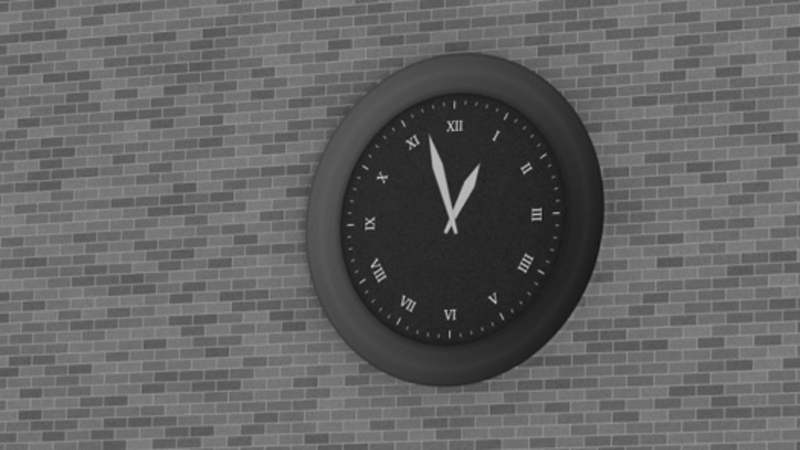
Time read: 12:57
